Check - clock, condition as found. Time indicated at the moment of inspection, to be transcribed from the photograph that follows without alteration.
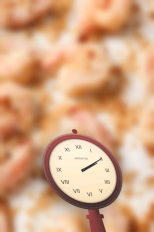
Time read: 2:10
